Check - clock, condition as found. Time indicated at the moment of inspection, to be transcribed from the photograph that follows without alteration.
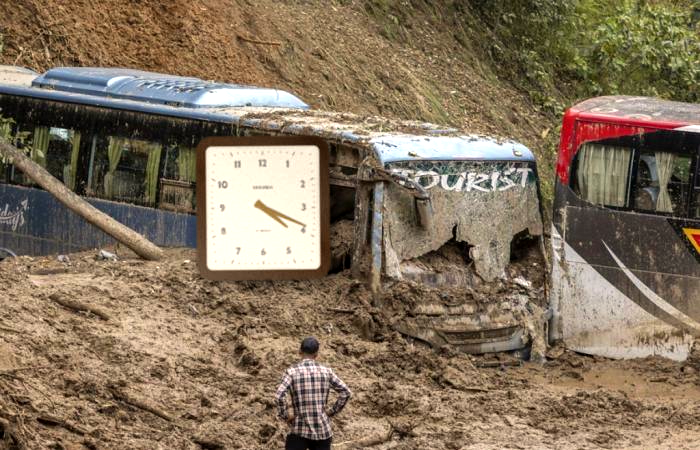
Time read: 4:19
